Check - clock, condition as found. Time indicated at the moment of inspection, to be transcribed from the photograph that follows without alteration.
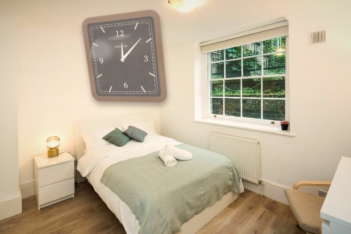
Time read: 12:08
